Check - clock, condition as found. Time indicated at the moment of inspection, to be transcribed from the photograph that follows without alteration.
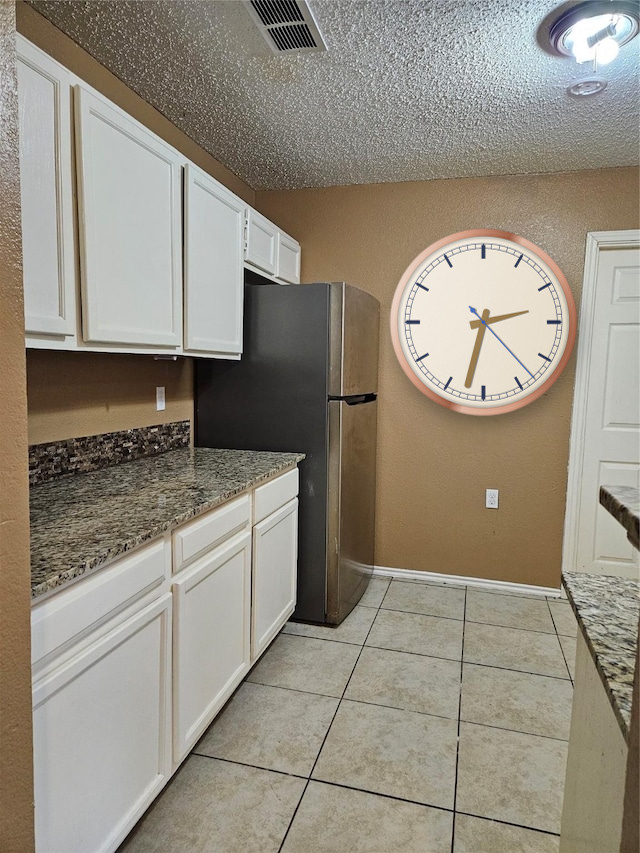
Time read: 2:32:23
